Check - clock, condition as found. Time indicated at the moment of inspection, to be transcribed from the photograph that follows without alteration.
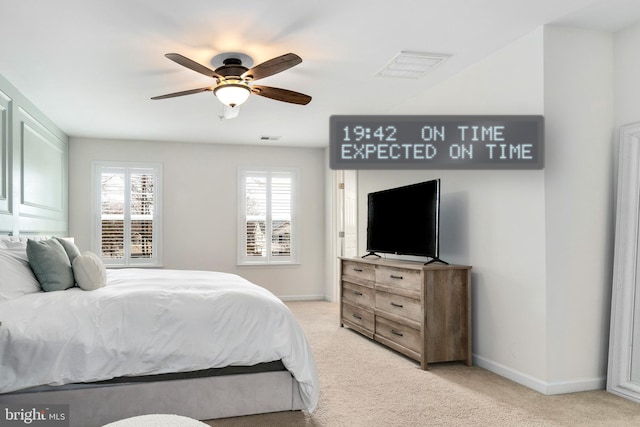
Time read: 19:42
